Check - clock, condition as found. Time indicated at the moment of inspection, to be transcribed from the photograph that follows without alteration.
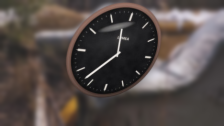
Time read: 11:37
